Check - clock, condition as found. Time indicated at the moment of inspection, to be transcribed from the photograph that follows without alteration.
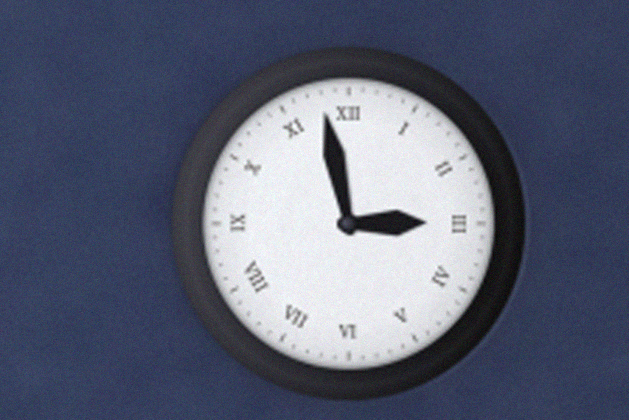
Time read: 2:58
